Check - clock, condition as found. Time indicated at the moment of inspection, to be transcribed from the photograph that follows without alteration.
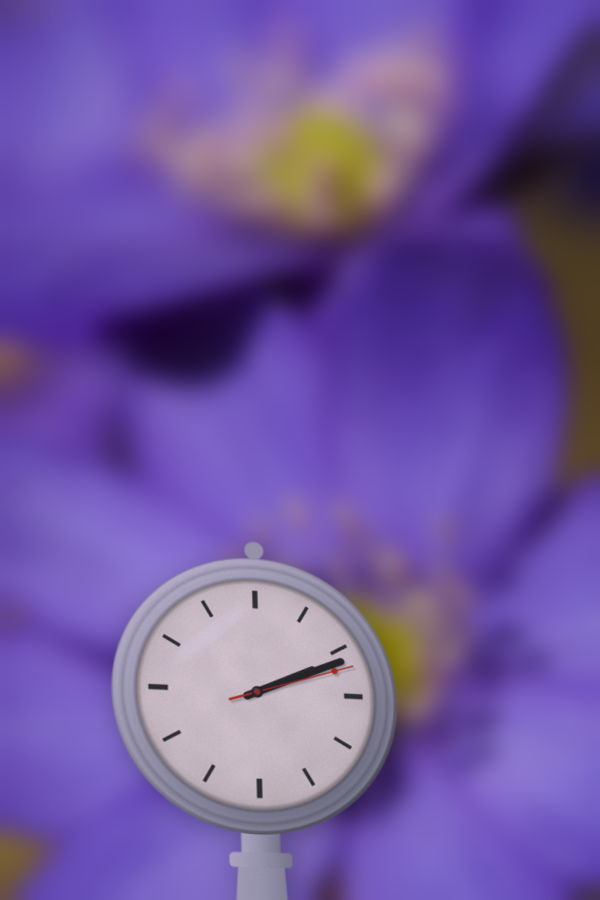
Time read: 2:11:12
